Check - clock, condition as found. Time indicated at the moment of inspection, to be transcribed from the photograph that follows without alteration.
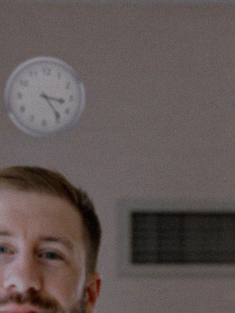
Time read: 3:24
